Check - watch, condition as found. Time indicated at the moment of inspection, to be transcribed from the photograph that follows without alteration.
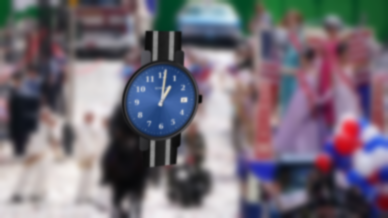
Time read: 1:01
